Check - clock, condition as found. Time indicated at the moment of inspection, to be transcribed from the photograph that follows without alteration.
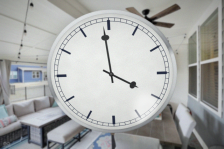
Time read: 3:59
